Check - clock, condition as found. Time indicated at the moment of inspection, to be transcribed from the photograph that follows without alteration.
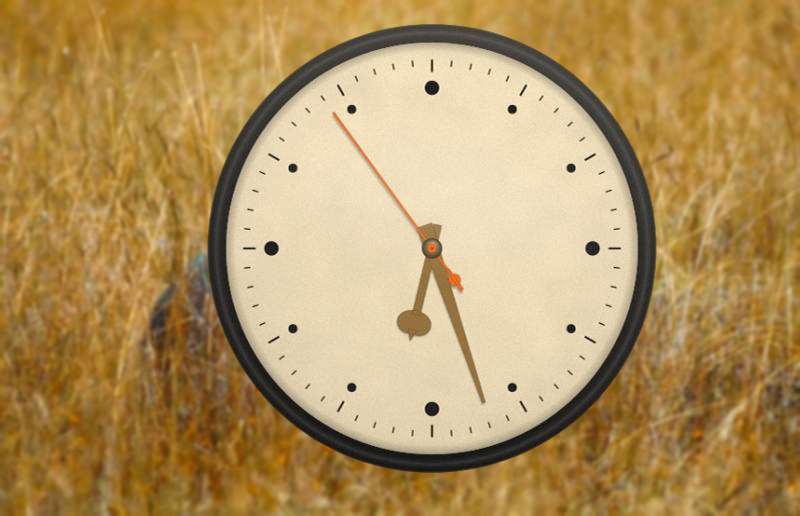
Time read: 6:26:54
